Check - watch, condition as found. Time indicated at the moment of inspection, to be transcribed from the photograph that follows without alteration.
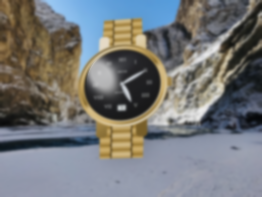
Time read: 5:10
